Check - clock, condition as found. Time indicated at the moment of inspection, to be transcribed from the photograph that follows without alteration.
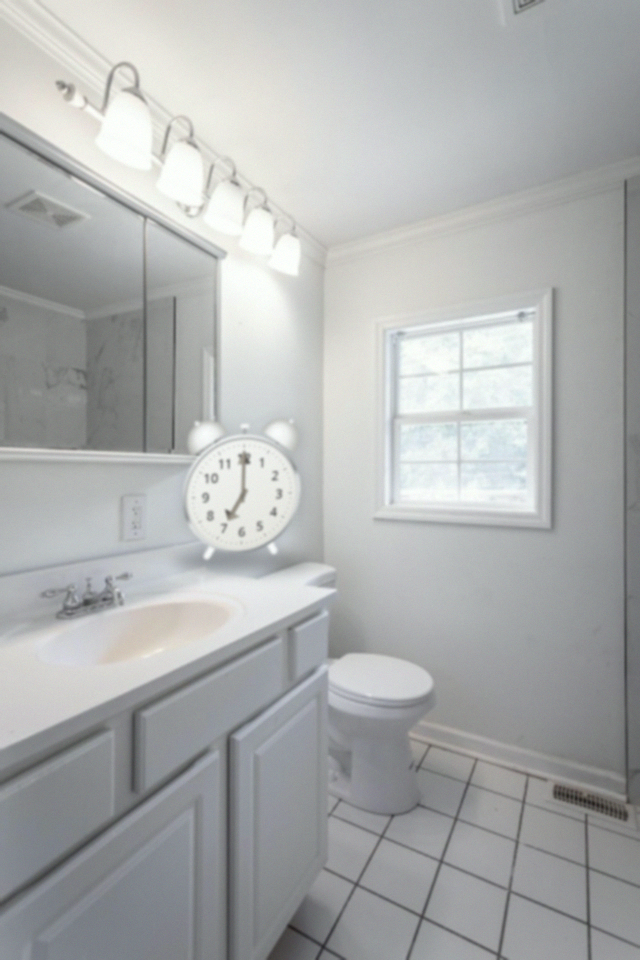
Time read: 7:00
